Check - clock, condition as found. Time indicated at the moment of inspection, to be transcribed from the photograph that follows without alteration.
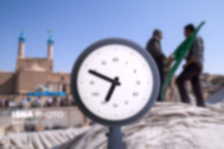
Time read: 6:49
